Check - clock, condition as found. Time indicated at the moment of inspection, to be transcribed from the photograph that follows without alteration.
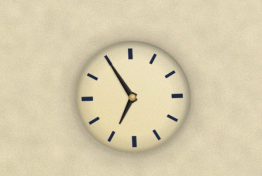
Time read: 6:55
